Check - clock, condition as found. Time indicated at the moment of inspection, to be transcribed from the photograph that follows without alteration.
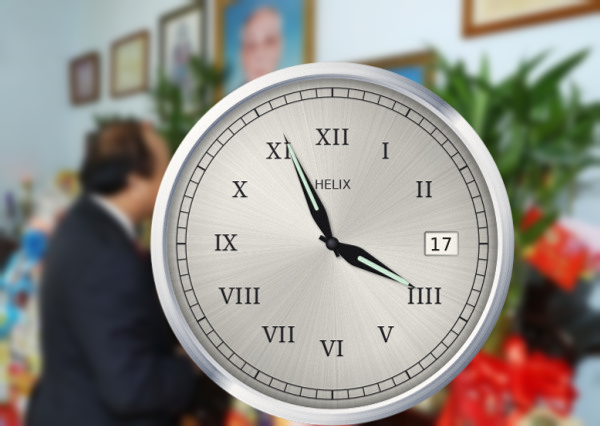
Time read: 3:56
